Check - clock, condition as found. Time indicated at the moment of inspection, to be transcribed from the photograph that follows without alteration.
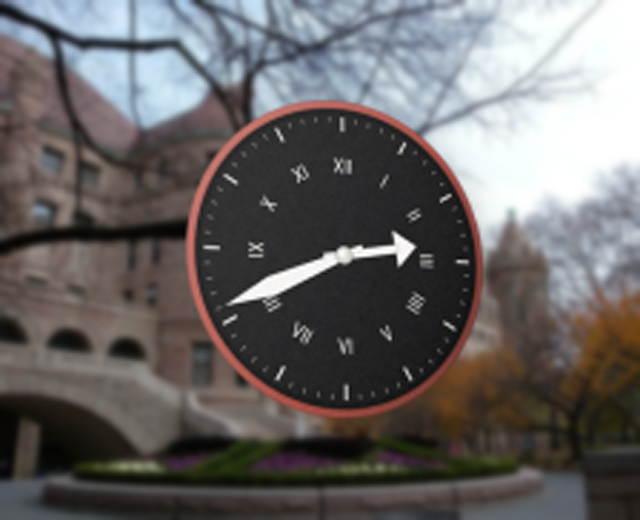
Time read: 2:41
